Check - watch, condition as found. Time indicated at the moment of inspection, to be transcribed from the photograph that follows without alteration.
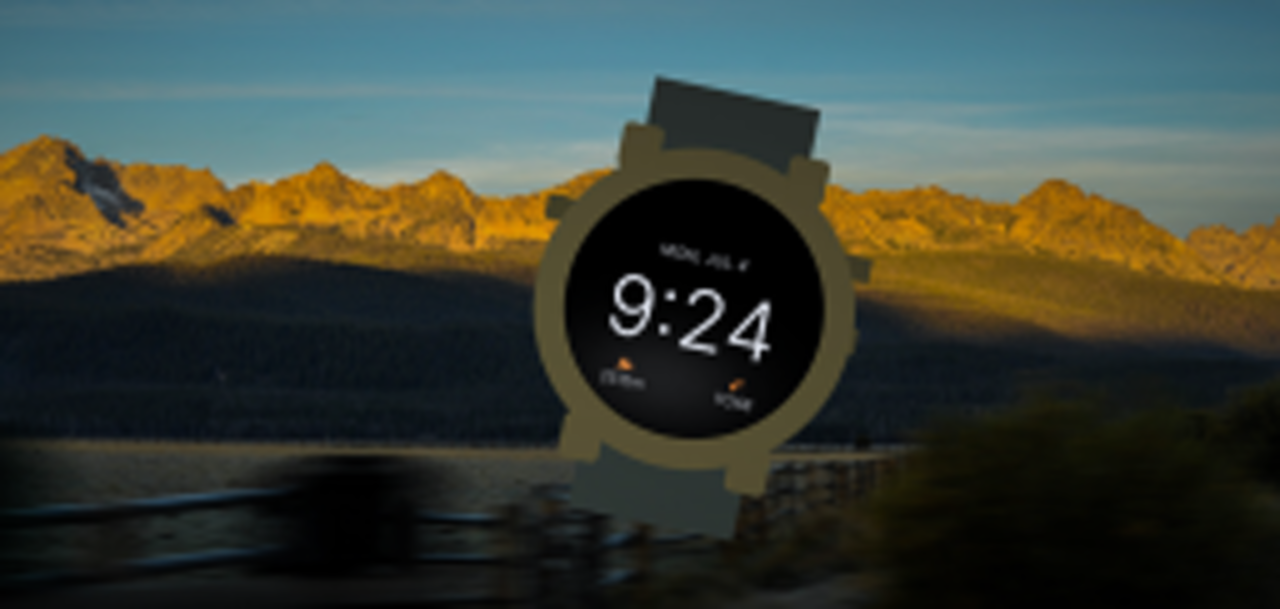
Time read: 9:24
